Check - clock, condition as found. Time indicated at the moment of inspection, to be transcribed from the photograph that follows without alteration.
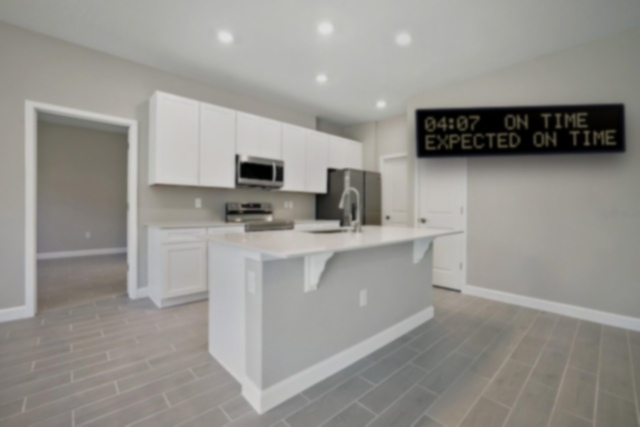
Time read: 4:07
